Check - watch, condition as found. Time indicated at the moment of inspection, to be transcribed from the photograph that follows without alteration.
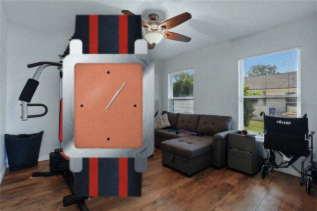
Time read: 1:06
